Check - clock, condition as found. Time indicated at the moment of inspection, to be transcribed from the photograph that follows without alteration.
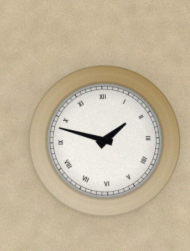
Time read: 1:48
